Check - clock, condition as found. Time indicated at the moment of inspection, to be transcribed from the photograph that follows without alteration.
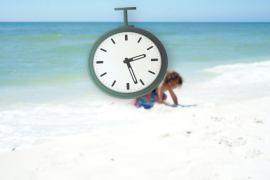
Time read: 2:27
